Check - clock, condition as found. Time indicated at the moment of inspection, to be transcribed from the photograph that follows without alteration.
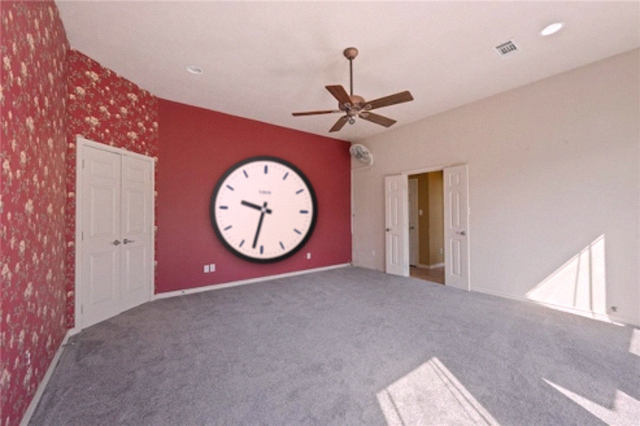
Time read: 9:32
